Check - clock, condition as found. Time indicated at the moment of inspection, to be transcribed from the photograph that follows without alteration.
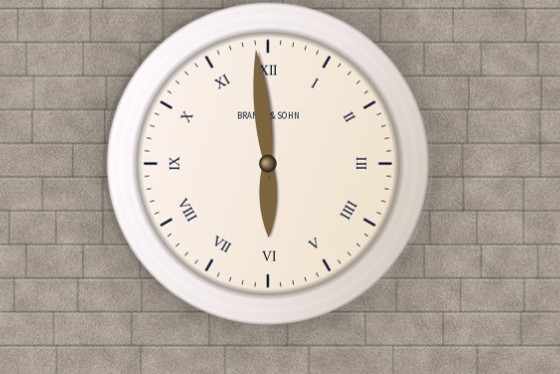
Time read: 5:59
